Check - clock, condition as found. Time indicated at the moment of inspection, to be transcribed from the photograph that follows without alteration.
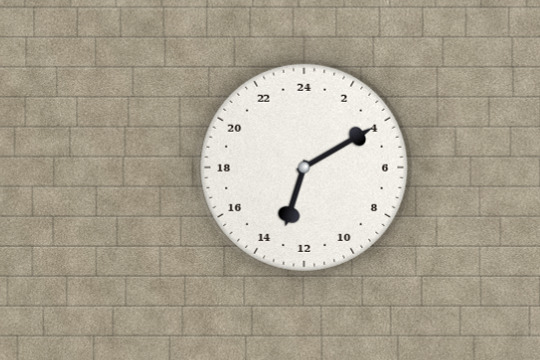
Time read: 13:10
